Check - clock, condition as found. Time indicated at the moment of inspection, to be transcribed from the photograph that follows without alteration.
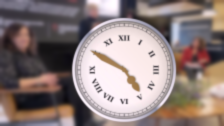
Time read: 4:50
